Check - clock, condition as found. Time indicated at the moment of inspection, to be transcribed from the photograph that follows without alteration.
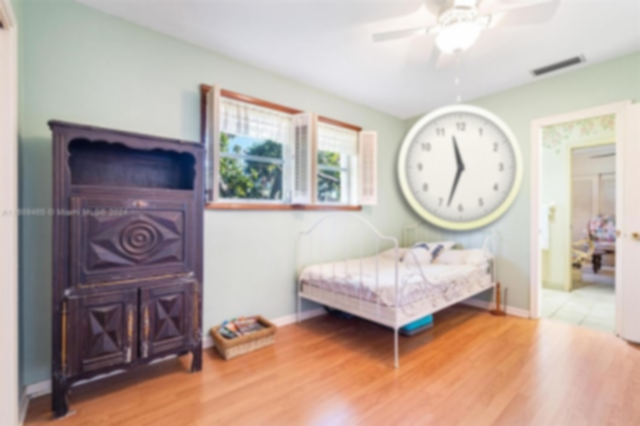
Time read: 11:33
